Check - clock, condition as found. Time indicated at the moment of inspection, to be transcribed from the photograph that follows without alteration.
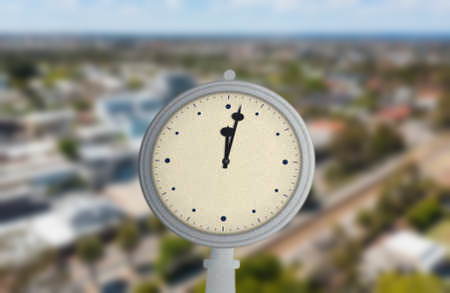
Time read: 12:02
